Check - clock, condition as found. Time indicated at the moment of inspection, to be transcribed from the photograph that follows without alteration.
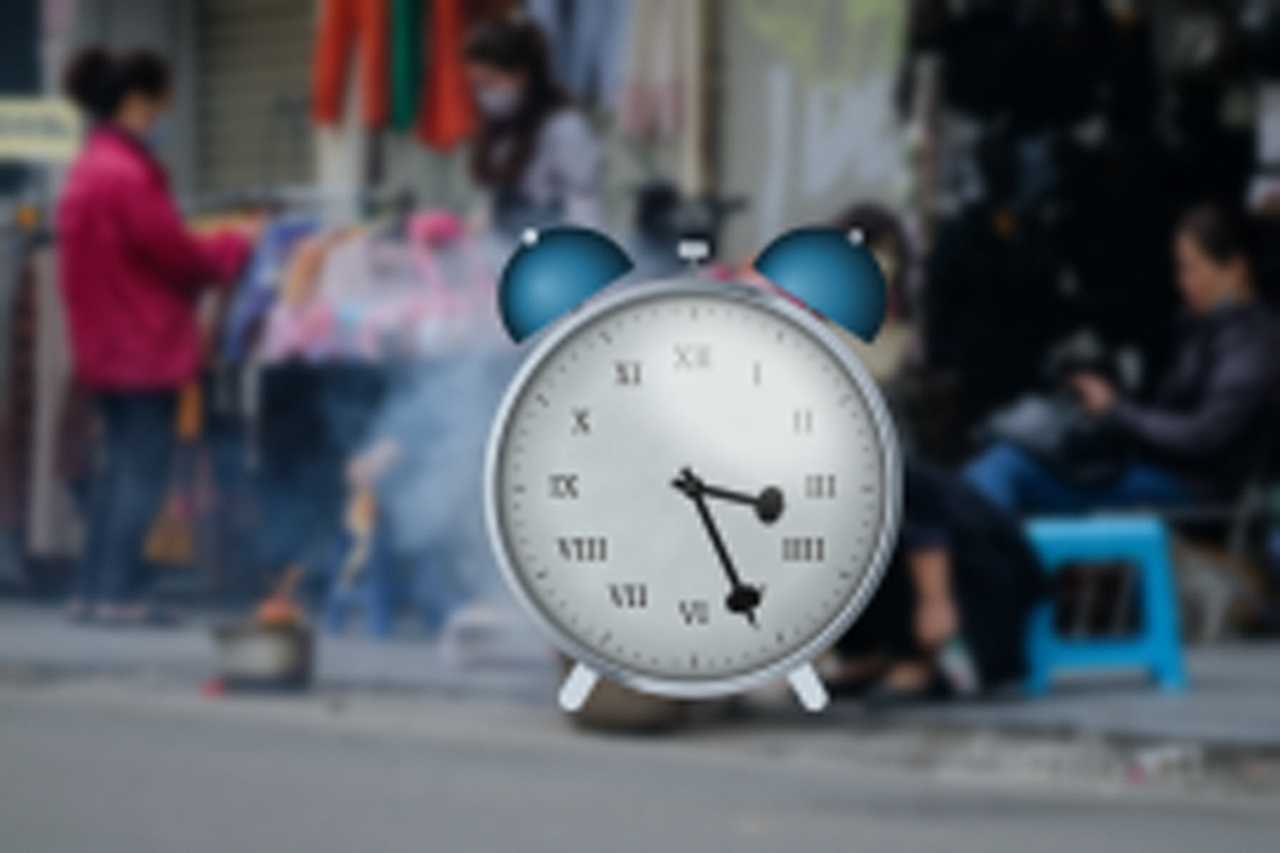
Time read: 3:26
